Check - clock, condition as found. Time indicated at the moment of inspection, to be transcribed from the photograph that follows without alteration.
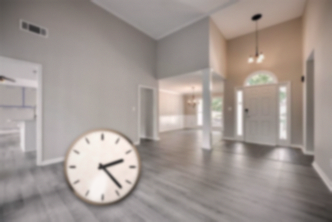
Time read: 2:23
